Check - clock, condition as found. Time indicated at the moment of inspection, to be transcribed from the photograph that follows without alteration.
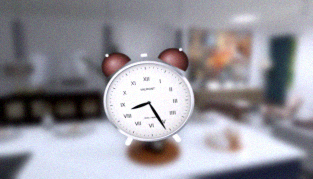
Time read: 8:26
